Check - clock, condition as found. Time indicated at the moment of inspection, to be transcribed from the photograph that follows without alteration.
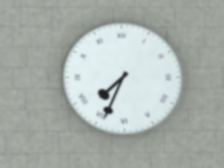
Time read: 7:34
